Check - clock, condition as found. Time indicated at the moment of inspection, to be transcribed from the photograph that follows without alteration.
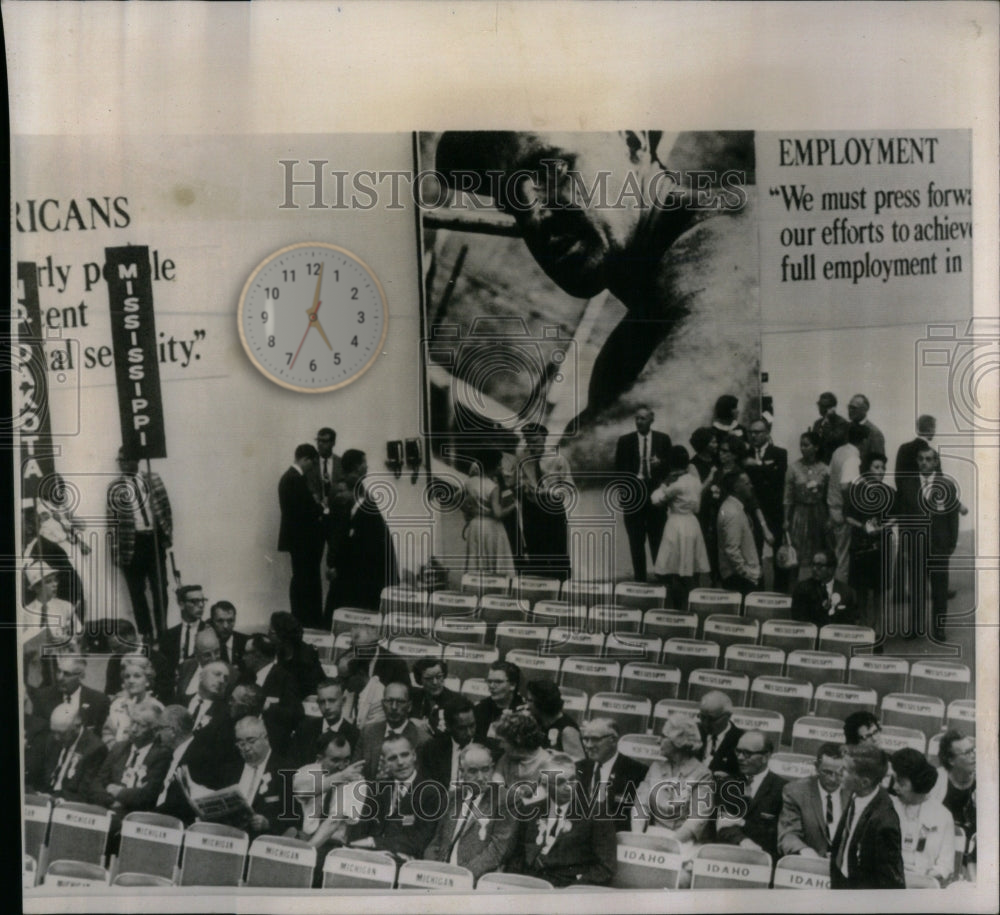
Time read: 5:01:34
